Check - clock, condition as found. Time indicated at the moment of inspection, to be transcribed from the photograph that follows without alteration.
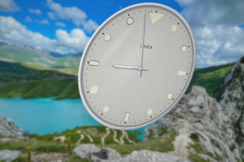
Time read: 8:58
